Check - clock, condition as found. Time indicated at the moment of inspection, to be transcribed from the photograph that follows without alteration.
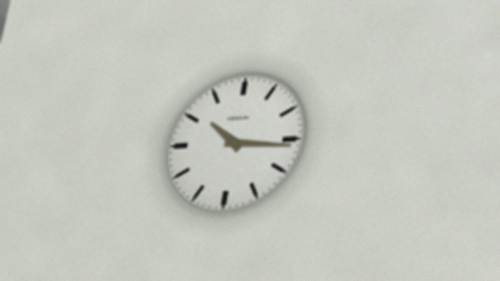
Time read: 10:16
